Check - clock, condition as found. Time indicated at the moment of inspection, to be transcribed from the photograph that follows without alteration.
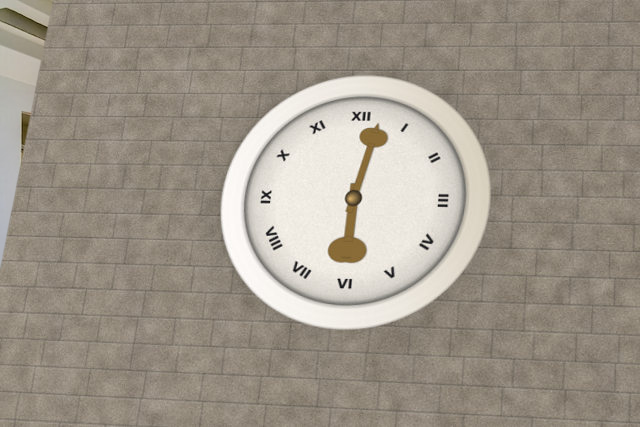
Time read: 6:02
